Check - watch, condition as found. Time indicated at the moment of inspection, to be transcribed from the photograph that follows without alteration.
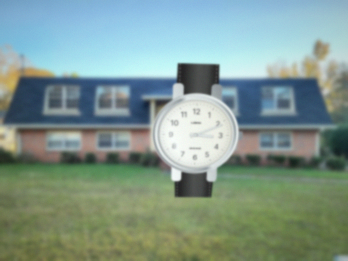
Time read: 3:11
